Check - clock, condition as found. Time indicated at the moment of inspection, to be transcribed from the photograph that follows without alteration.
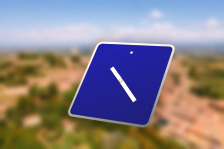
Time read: 10:22
